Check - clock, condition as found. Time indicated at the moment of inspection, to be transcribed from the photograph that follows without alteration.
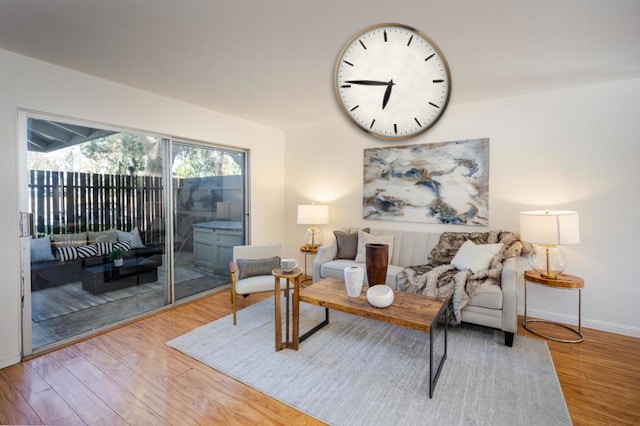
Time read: 6:46
